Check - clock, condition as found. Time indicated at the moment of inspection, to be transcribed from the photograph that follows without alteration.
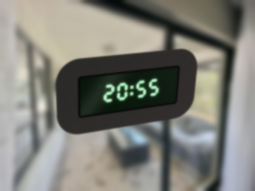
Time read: 20:55
